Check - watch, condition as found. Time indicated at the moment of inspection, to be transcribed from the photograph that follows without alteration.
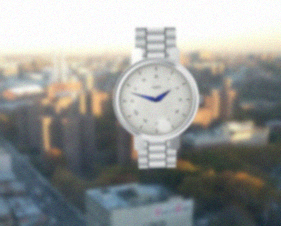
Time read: 1:48
